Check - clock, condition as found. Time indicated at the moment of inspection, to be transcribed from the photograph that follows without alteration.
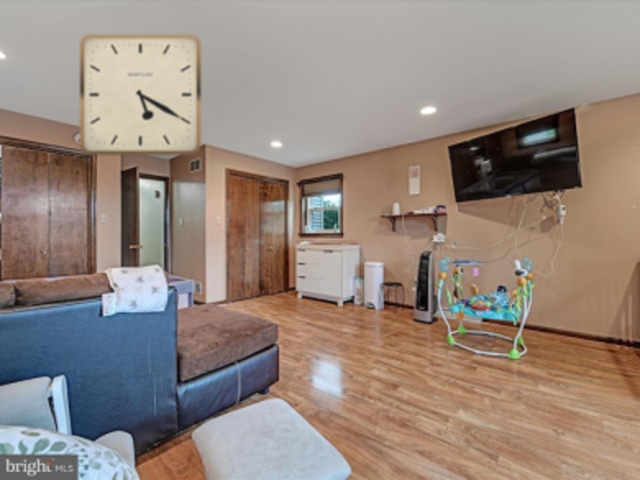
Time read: 5:20
